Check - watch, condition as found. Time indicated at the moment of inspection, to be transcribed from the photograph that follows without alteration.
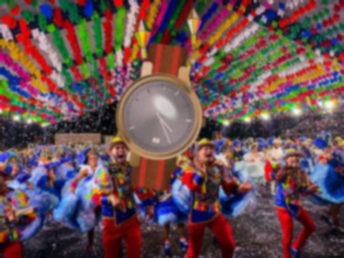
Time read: 4:25
